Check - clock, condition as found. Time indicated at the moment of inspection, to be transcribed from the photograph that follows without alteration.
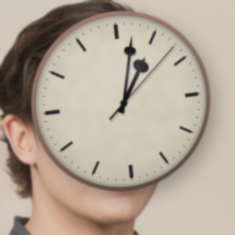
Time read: 1:02:08
